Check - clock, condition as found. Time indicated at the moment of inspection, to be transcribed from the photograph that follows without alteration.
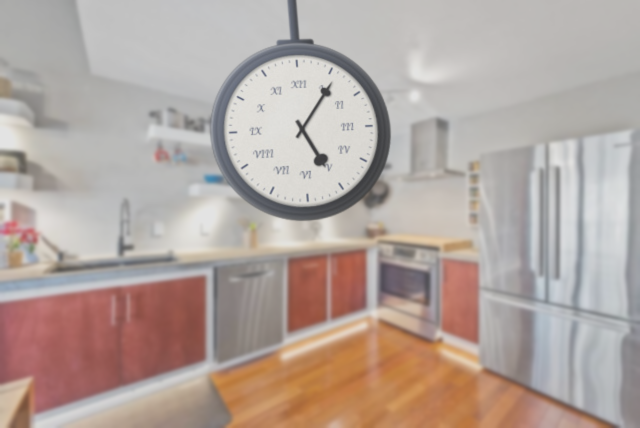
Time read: 5:06
